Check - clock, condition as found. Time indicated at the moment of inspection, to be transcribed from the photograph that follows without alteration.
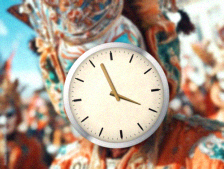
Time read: 3:57
